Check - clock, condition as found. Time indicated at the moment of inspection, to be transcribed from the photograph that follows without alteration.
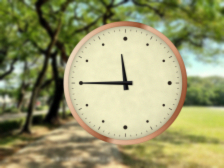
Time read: 11:45
